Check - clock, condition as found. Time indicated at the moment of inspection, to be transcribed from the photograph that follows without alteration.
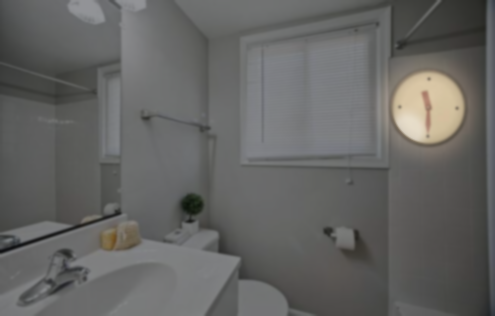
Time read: 11:30
